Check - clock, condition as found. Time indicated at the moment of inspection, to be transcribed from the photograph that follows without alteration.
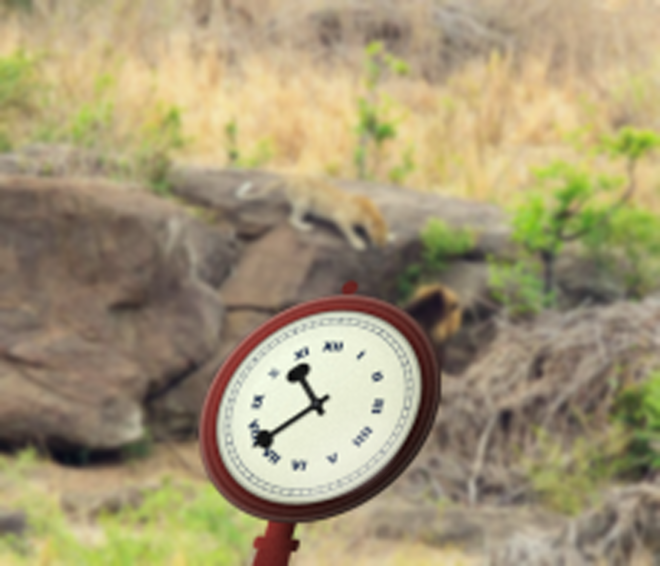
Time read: 10:38
